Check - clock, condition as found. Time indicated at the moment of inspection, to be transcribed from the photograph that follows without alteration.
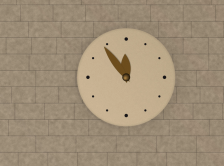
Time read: 11:54
